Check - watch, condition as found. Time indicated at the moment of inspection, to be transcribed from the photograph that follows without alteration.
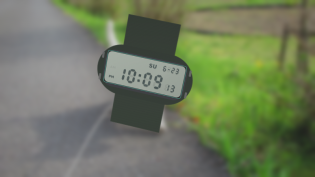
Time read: 10:09:13
